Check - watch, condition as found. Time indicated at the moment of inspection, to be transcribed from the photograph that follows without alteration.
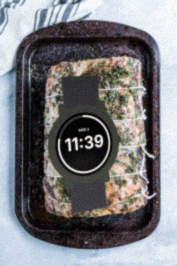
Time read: 11:39
